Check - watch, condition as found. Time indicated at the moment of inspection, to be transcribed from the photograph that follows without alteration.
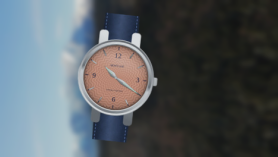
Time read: 10:20
